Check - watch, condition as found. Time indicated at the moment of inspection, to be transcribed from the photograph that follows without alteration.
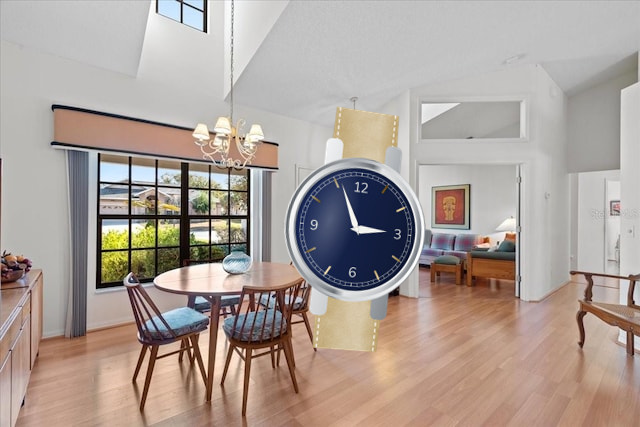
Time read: 2:56
